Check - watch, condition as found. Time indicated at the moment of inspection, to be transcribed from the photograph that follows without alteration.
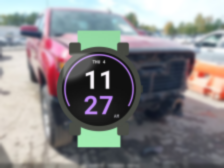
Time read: 11:27
